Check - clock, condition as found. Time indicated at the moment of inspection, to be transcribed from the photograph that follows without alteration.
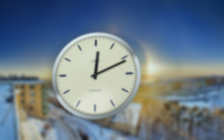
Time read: 12:11
